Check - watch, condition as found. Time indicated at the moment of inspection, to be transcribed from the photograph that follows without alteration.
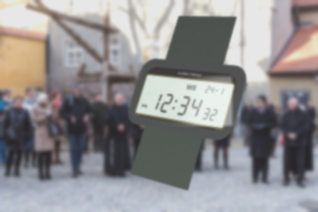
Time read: 12:34
